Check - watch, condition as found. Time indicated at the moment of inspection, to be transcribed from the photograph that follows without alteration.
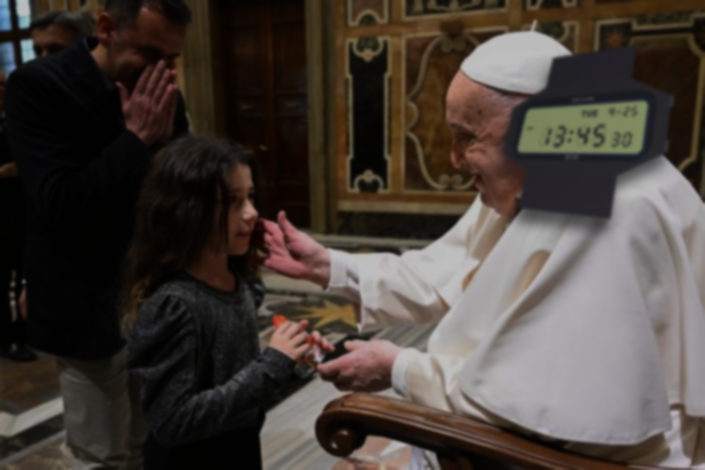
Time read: 13:45
